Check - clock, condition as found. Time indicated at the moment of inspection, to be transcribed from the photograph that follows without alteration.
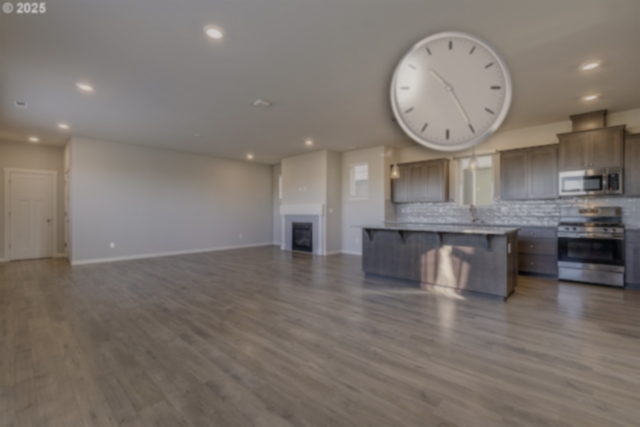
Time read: 10:25
